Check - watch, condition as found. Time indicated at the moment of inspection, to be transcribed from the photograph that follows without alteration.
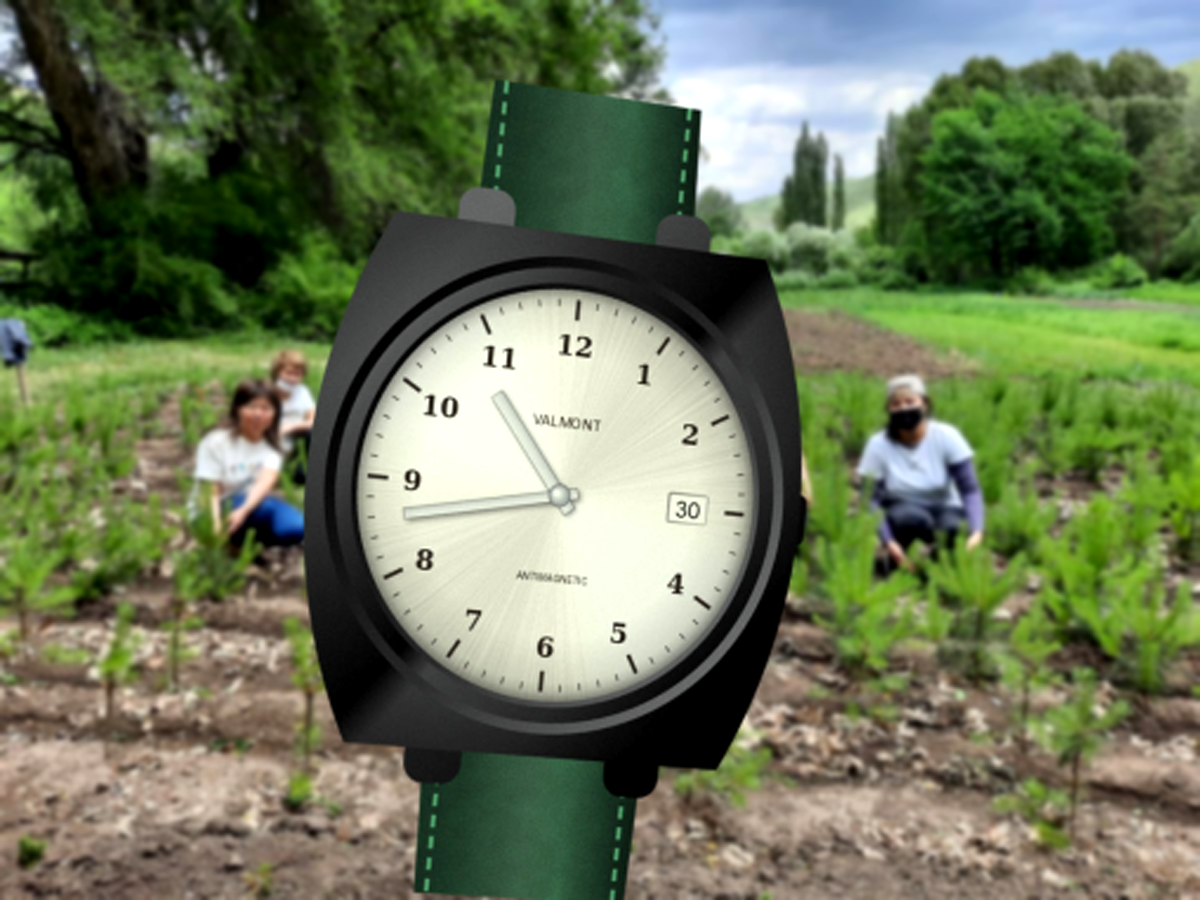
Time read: 10:43
